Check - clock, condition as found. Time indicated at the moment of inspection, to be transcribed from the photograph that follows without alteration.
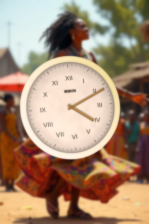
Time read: 4:11
